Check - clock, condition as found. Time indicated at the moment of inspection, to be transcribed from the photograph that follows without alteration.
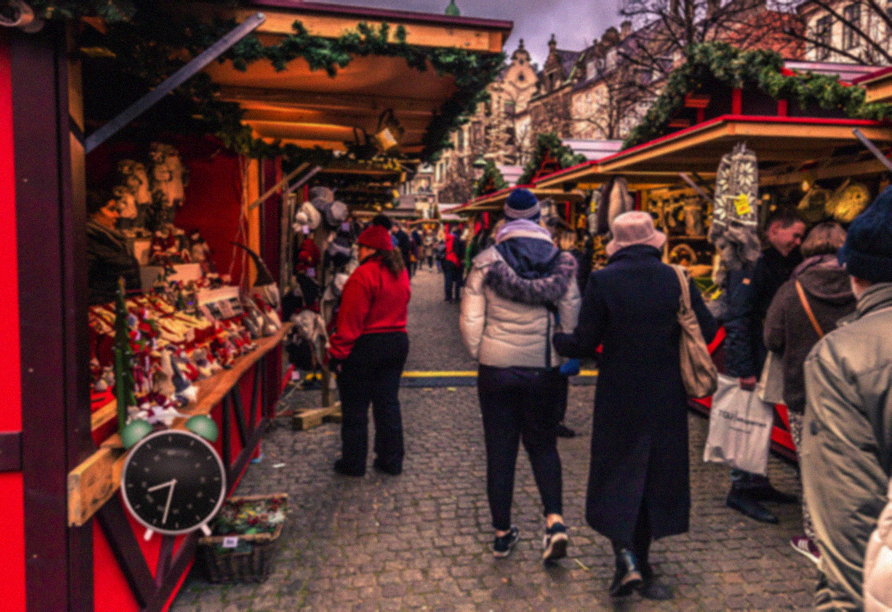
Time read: 8:33
